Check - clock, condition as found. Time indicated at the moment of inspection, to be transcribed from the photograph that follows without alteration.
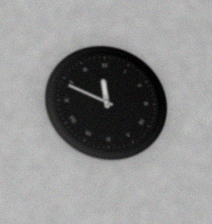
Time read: 11:49
